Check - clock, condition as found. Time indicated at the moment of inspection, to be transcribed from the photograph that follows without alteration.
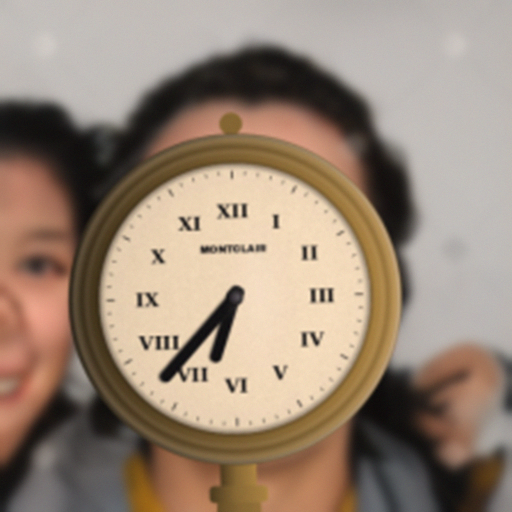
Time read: 6:37
